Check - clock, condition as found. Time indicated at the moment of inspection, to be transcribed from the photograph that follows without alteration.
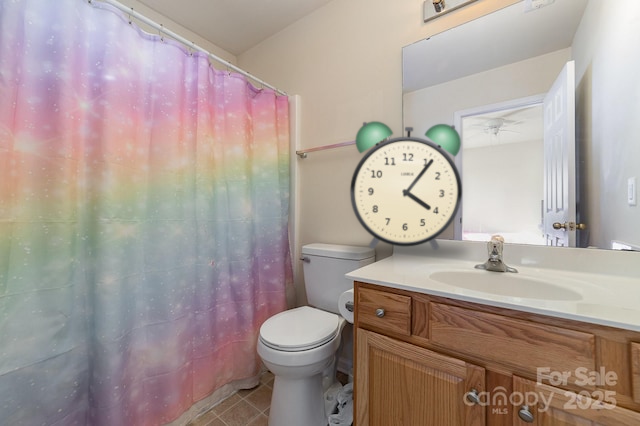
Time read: 4:06
